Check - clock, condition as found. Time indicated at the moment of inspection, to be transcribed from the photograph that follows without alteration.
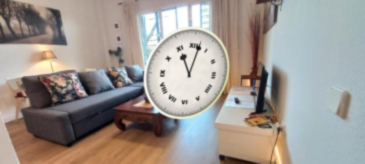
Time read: 11:02
